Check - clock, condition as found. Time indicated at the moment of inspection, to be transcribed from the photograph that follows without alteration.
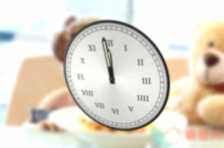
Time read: 11:59
